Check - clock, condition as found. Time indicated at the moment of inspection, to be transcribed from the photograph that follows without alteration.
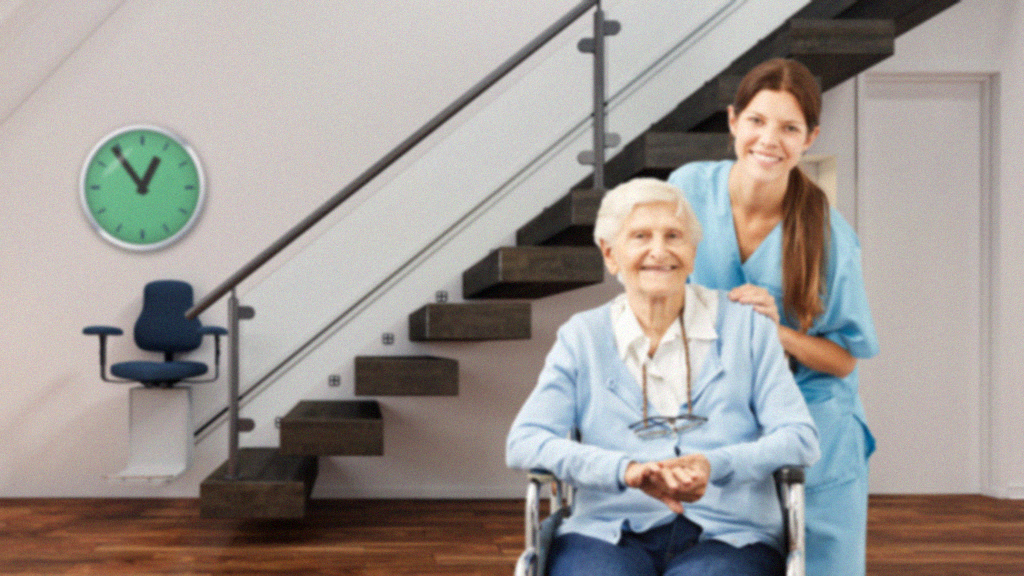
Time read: 12:54
